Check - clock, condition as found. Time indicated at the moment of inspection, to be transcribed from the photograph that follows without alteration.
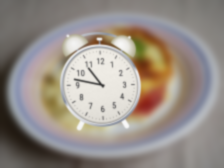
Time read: 10:47
